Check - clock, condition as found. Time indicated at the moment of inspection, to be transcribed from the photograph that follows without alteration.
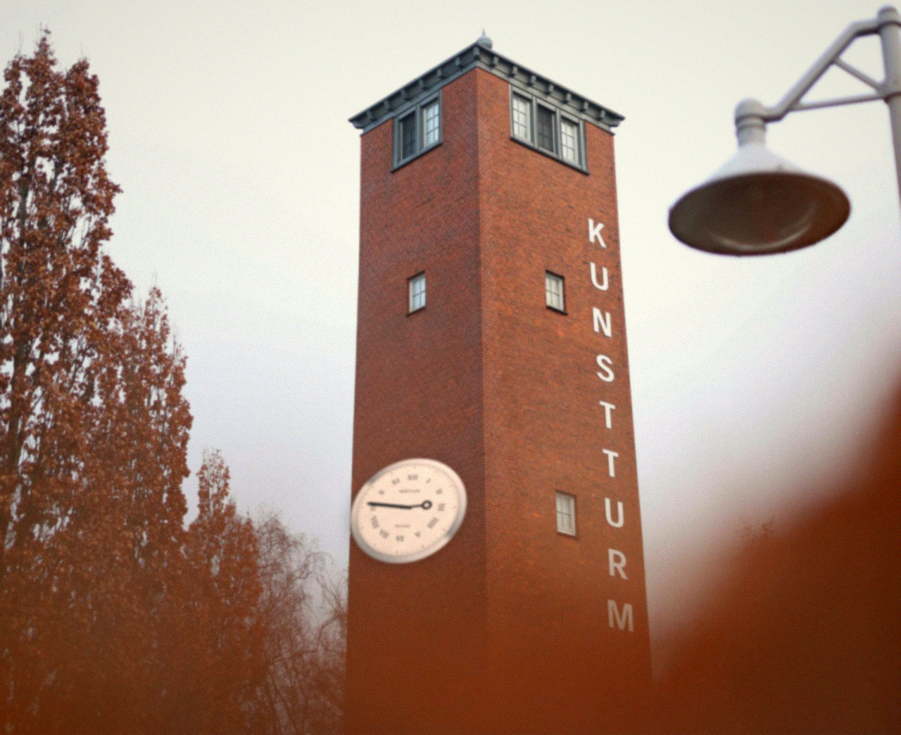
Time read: 2:46
